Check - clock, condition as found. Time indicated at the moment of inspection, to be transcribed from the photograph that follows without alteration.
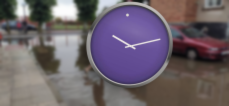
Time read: 10:14
